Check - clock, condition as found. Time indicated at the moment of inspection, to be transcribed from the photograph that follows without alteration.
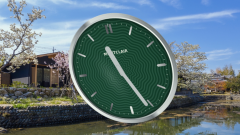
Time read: 11:26
